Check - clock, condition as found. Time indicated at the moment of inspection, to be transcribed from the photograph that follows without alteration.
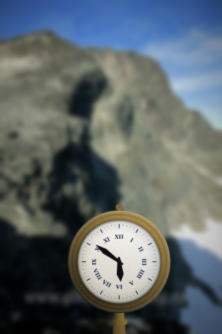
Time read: 5:51
